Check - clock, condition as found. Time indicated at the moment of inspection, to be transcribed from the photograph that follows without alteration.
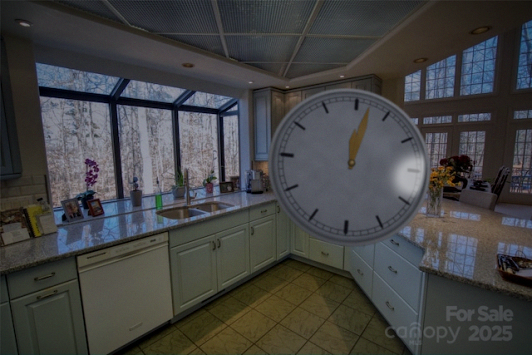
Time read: 12:02
